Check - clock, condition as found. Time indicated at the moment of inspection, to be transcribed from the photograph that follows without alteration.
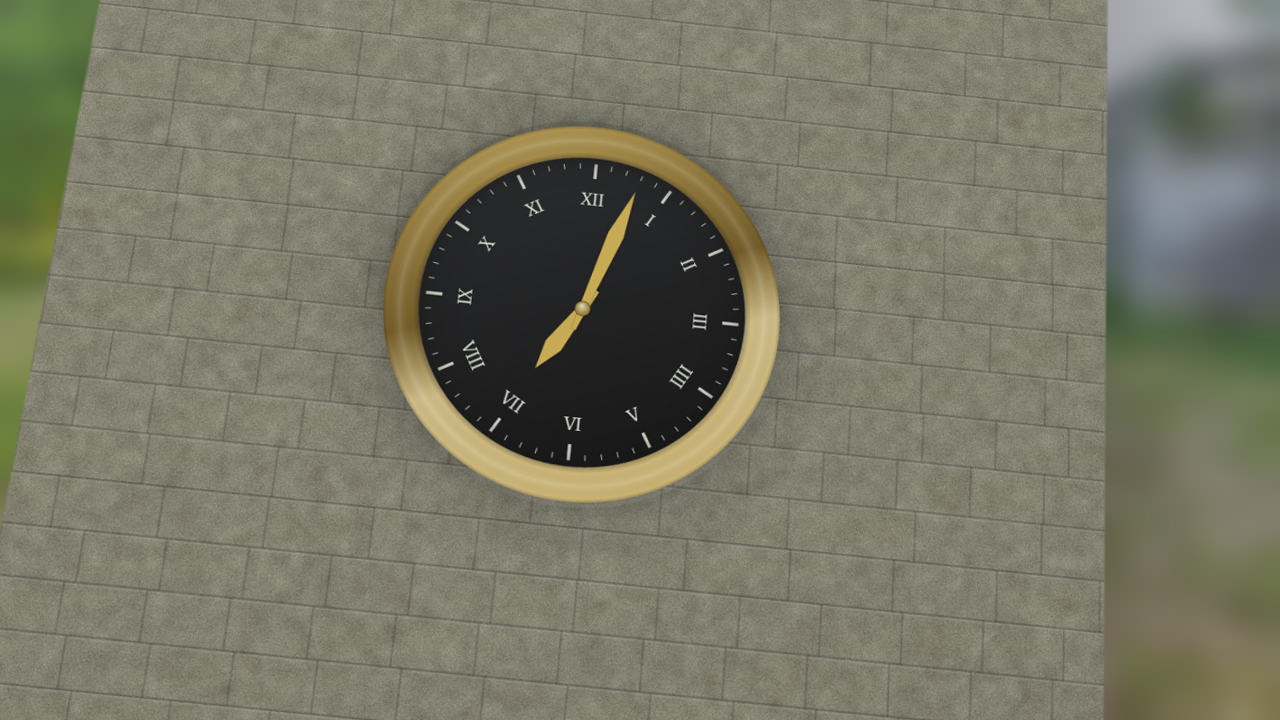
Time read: 7:03
